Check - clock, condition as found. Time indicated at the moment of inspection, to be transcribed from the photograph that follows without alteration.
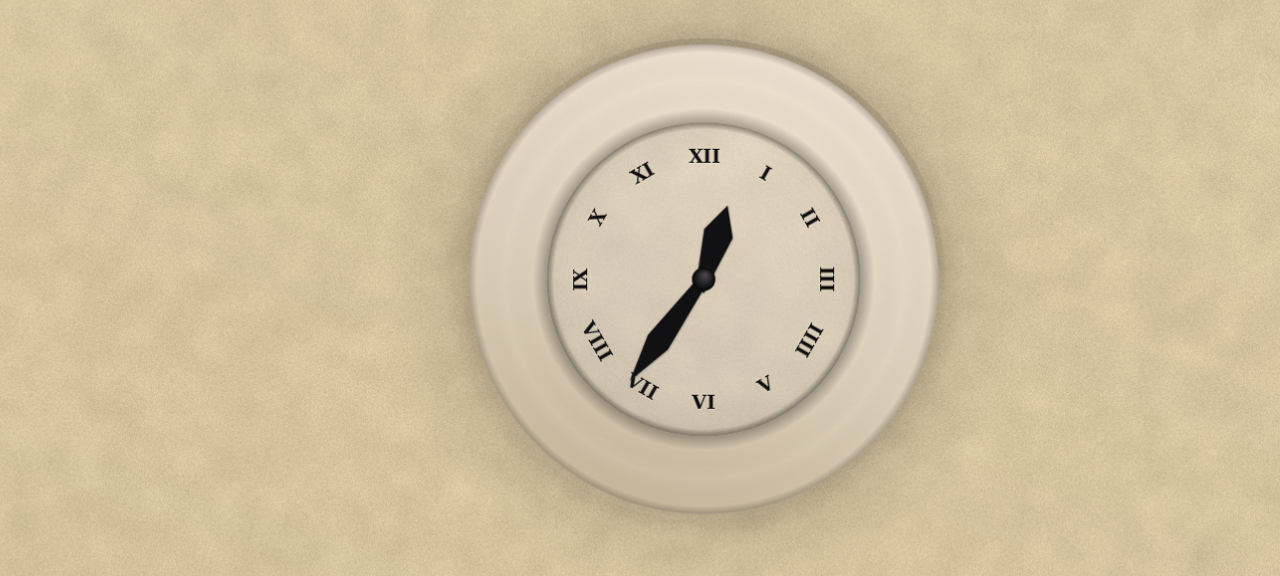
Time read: 12:36
